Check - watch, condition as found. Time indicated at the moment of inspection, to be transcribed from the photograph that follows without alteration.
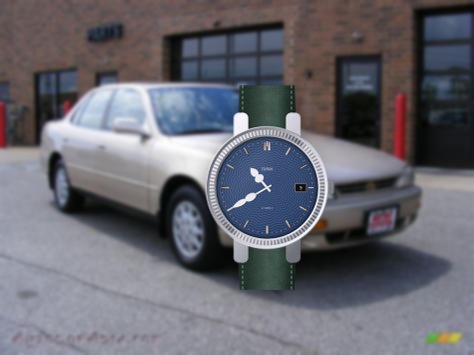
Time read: 10:40
